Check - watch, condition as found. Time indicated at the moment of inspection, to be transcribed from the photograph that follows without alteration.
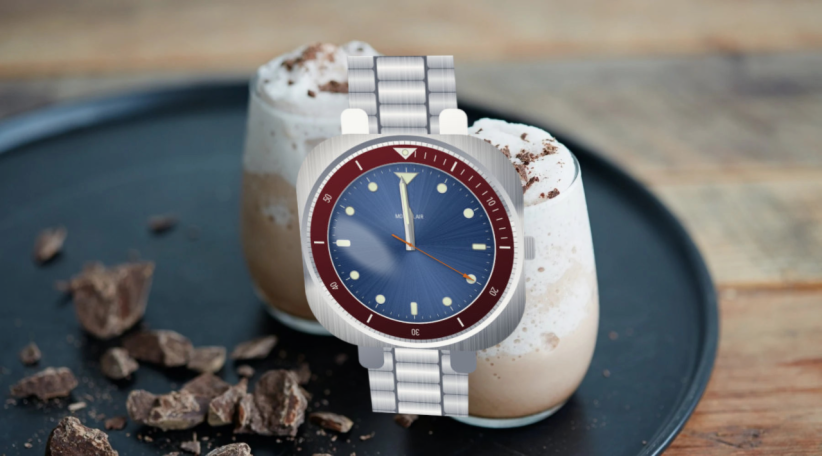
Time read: 11:59:20
